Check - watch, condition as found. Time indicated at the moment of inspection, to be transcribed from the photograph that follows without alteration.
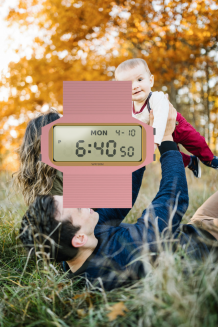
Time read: 6:40:50
